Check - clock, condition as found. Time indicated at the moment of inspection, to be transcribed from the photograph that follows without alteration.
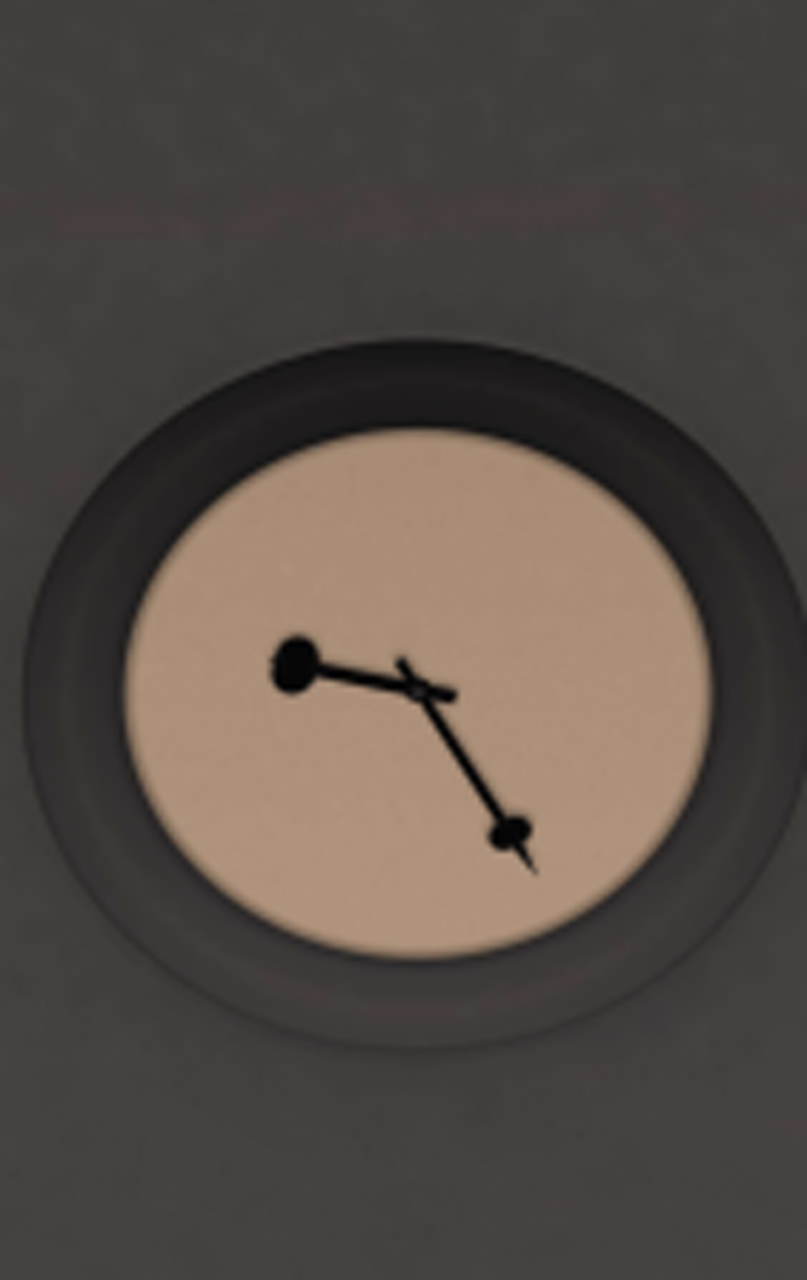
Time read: 9:25
